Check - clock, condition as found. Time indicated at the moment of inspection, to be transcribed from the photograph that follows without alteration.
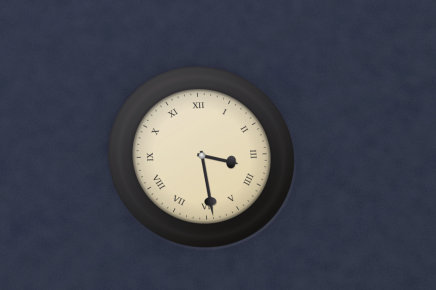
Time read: 3:29
